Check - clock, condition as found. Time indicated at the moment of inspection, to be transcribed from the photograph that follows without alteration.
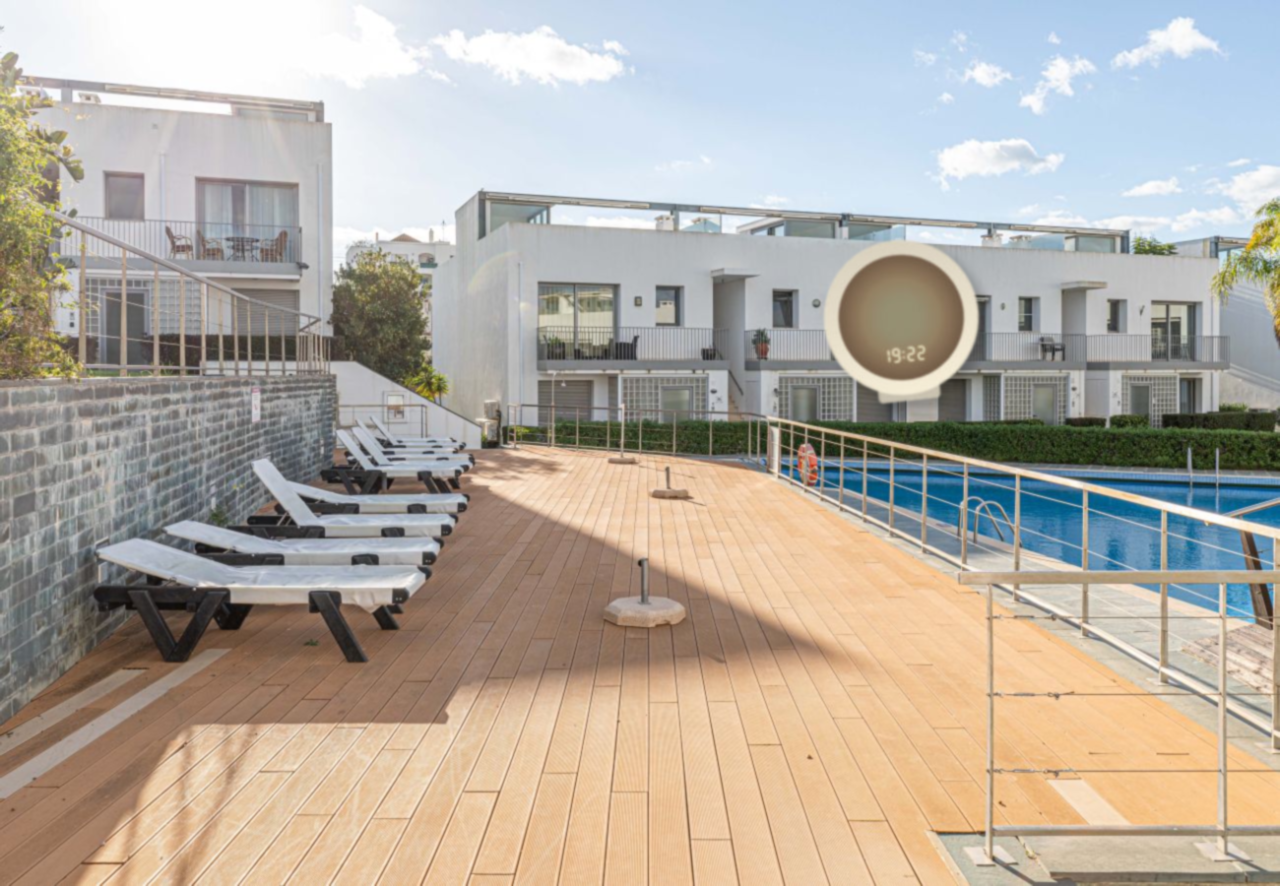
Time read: 19:22
